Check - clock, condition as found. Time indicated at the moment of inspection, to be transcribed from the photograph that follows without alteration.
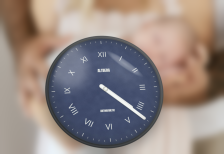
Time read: 4:22
